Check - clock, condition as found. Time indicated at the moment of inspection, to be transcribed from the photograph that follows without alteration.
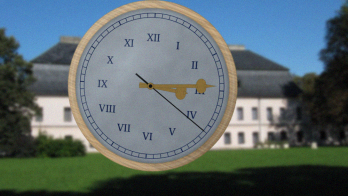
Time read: 3:14:21
